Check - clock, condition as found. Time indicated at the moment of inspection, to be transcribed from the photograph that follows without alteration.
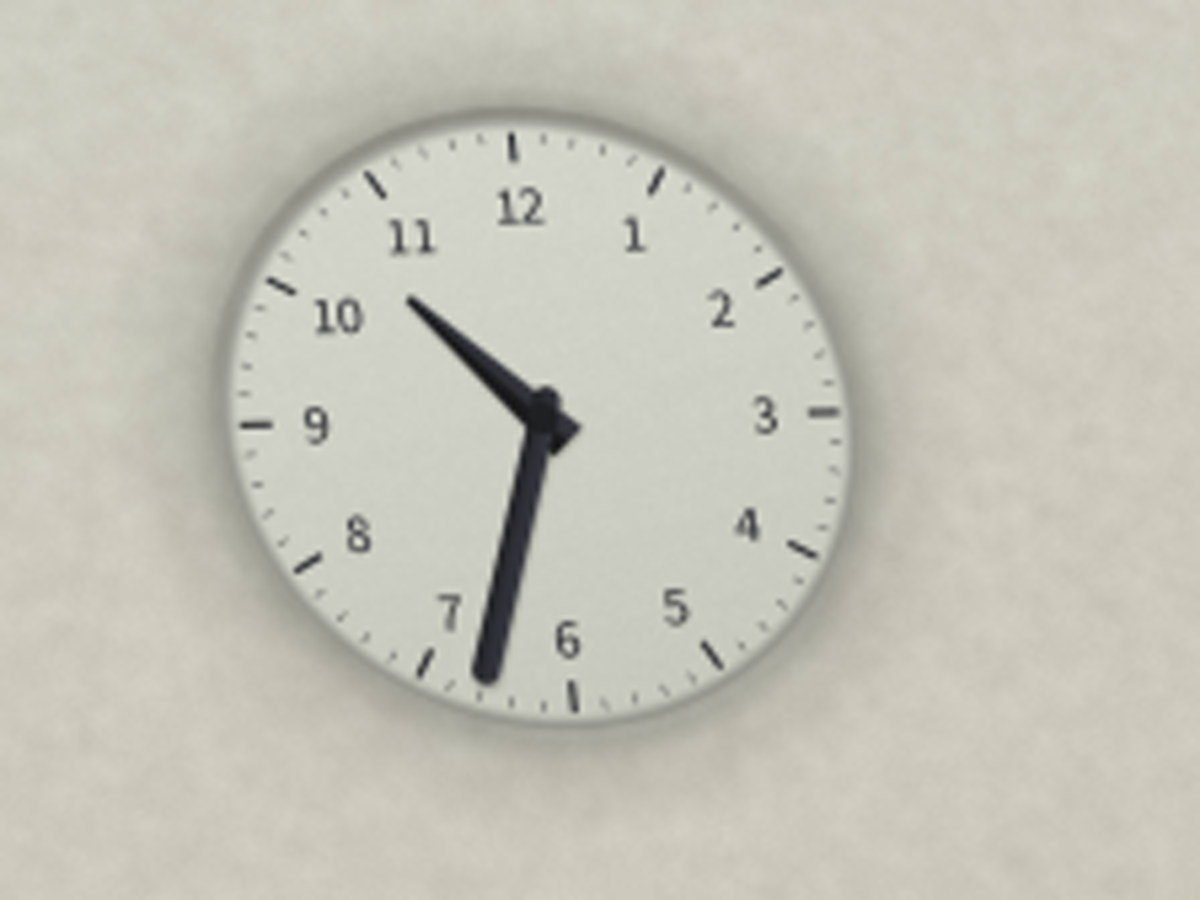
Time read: 10:33
